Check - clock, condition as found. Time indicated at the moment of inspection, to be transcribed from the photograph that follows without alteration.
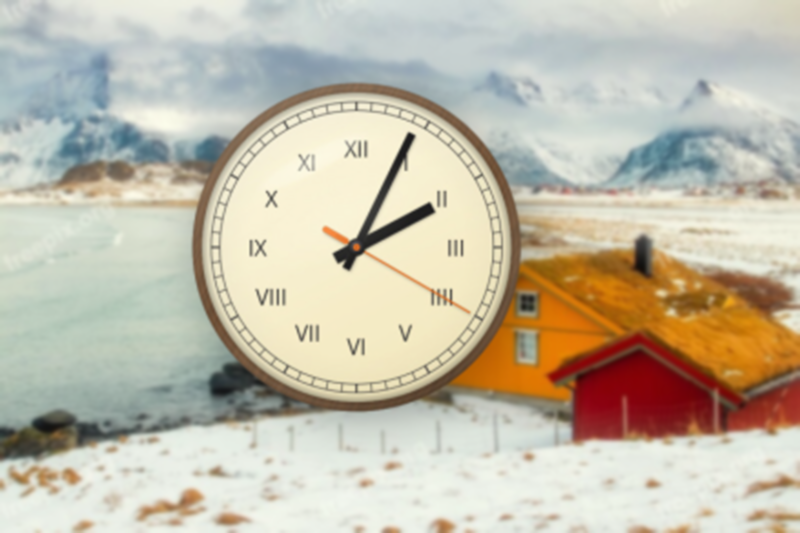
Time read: 2:04:20
